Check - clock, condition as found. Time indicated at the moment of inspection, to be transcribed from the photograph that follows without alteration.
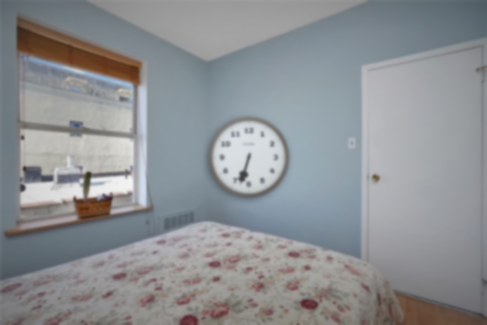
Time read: 6:33
